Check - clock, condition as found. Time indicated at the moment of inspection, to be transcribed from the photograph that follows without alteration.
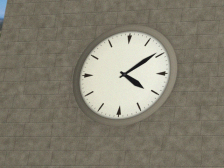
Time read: 4:09
